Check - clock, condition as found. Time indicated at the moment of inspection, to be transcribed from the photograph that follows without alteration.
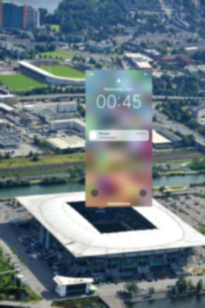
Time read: 0:45
